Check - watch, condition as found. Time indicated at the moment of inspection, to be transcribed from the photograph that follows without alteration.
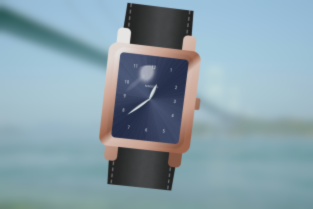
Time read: 12:38
